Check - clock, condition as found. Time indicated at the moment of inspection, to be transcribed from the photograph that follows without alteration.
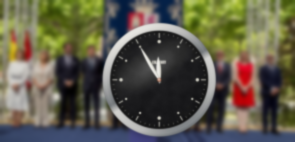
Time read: 11:55
